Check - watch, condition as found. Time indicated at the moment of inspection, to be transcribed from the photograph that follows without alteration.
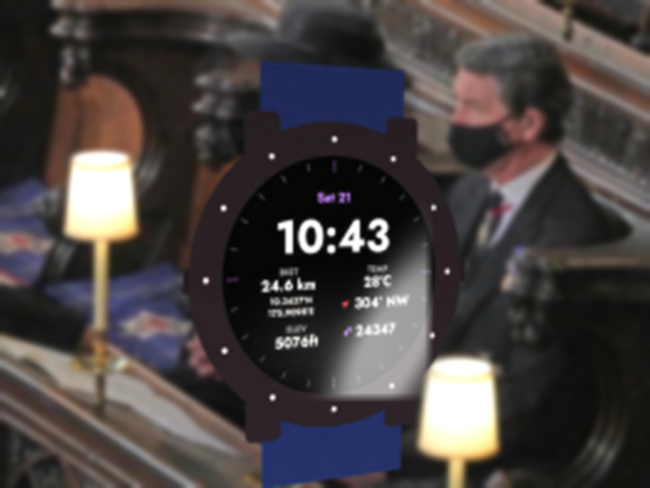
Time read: 10:43
